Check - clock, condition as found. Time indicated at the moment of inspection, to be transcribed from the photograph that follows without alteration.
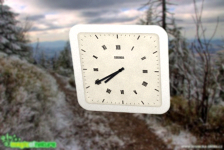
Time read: 7:40
